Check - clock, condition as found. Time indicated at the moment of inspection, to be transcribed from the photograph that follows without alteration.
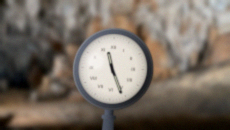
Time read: 11:26
